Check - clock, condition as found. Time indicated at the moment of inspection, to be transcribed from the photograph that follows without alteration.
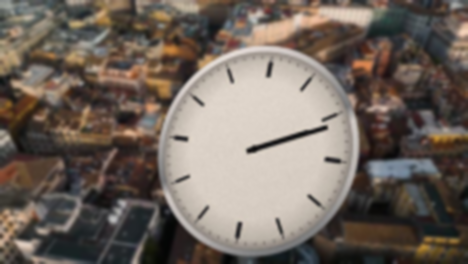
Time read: 2:11
